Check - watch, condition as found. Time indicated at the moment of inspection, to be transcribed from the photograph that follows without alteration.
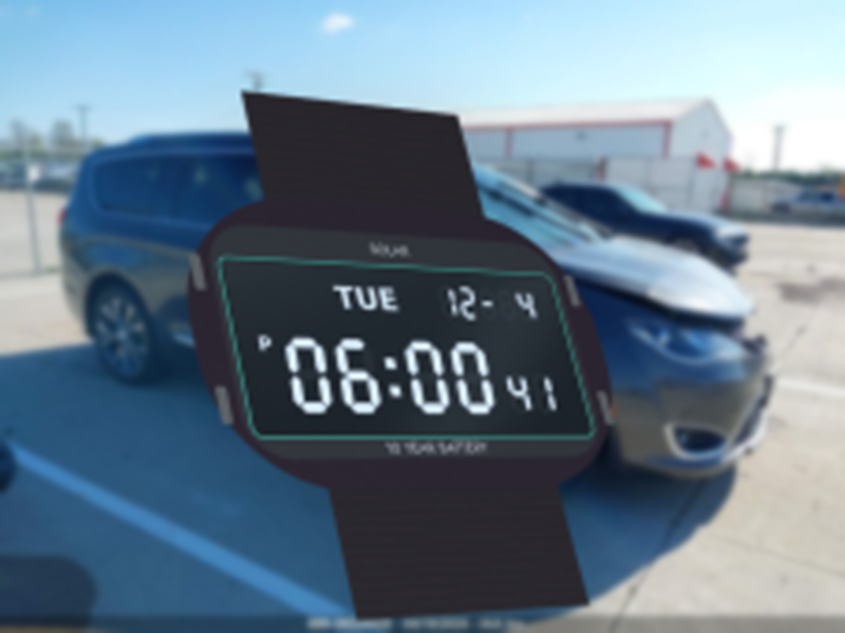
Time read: 6:00:41
